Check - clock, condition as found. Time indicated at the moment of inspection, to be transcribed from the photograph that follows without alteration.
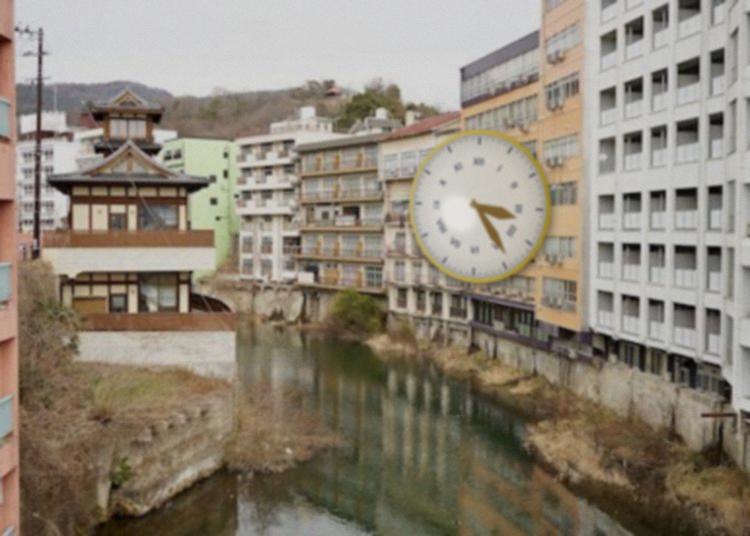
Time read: 3:24
